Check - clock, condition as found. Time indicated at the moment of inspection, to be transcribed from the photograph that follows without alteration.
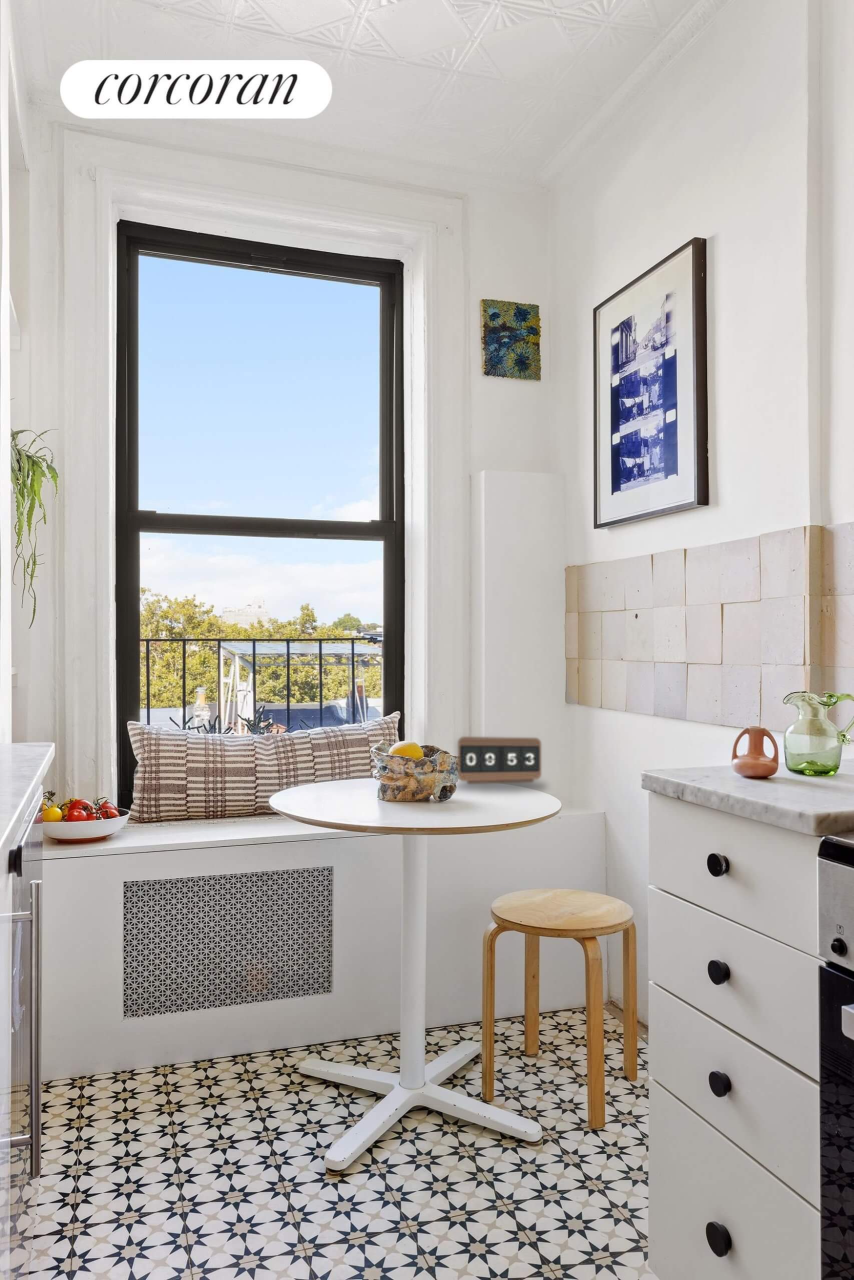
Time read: 9:53
